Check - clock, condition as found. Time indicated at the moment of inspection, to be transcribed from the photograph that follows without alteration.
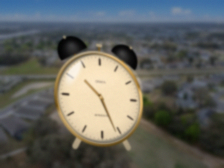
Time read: 10:26
